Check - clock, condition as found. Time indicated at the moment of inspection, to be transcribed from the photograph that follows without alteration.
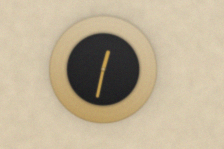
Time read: 12:32
